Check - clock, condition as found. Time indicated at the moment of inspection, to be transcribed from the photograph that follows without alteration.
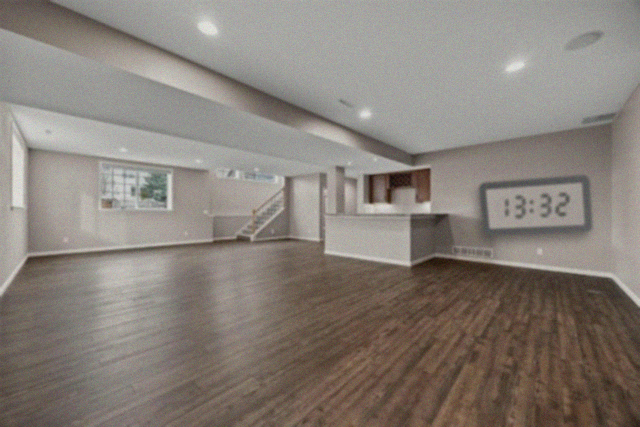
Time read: 13:32
